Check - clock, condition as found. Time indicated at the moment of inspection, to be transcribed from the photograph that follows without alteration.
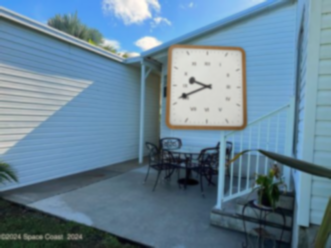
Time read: 9:41
